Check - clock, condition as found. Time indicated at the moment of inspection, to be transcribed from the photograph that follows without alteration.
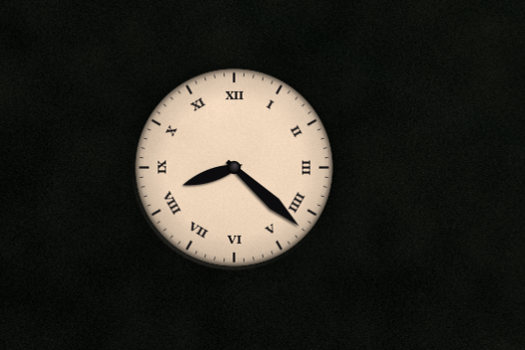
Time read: 8:22
